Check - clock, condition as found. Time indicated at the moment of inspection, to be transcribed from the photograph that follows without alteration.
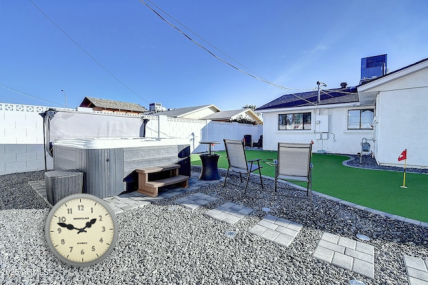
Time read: 1:48
